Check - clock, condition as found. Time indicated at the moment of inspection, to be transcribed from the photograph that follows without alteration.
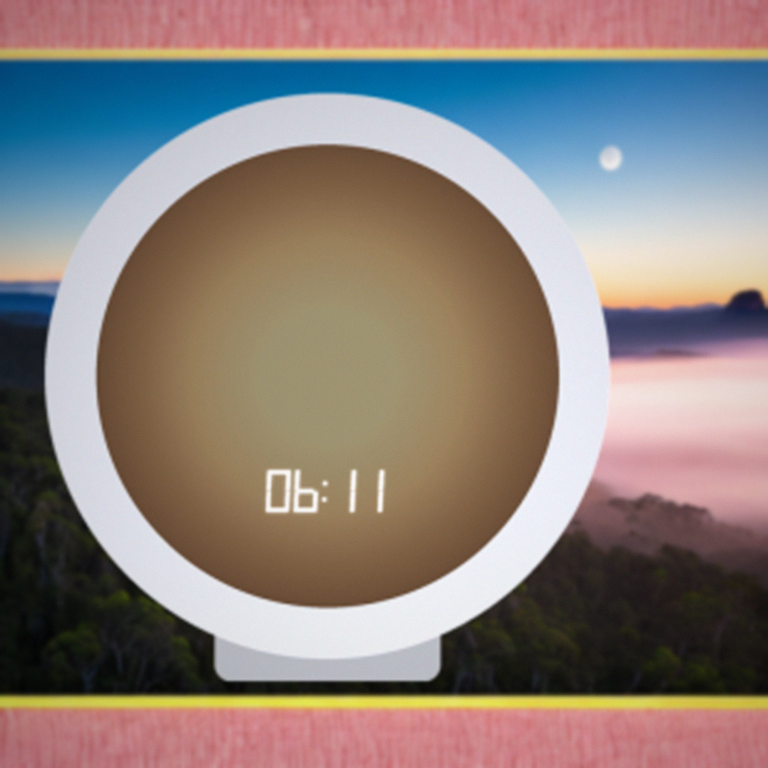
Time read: 6:11
